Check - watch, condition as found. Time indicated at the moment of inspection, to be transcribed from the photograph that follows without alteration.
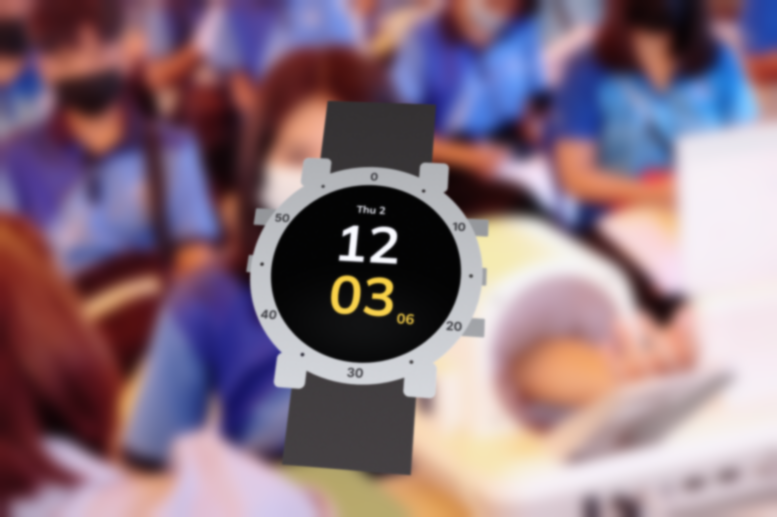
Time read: 12:03:06
